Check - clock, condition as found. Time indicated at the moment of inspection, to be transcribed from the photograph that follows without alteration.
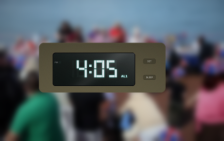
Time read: 4:05
